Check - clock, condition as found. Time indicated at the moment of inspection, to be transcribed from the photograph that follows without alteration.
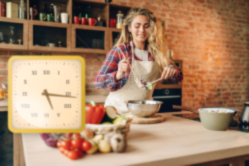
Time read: 5:16
